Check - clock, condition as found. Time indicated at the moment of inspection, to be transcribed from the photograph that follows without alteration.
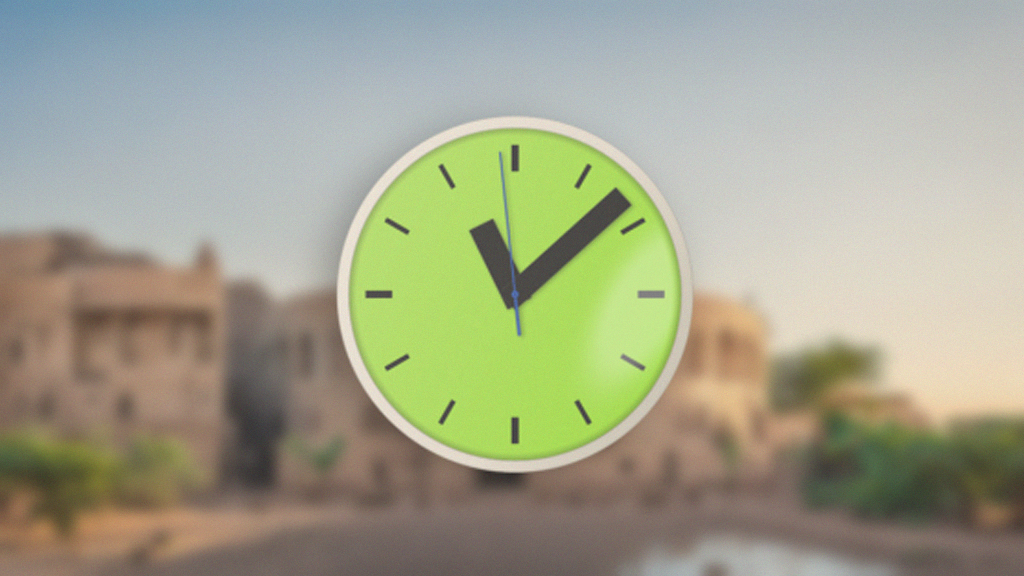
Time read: 11:07:59
